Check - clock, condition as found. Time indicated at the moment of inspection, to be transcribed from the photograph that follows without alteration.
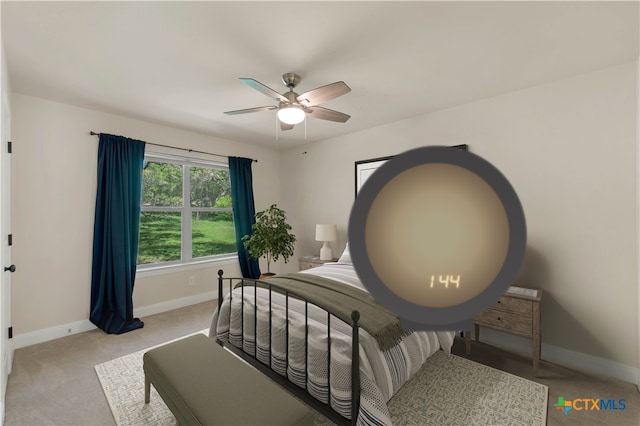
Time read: 1:44
